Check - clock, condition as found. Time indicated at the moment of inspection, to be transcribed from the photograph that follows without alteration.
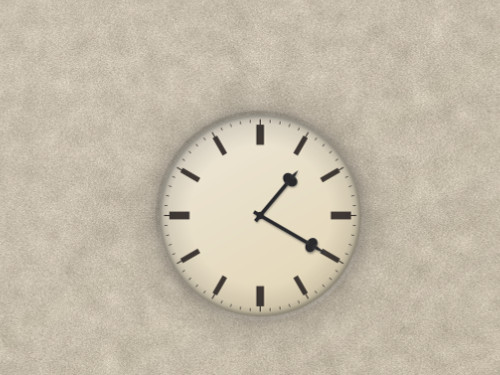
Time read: 1:20
